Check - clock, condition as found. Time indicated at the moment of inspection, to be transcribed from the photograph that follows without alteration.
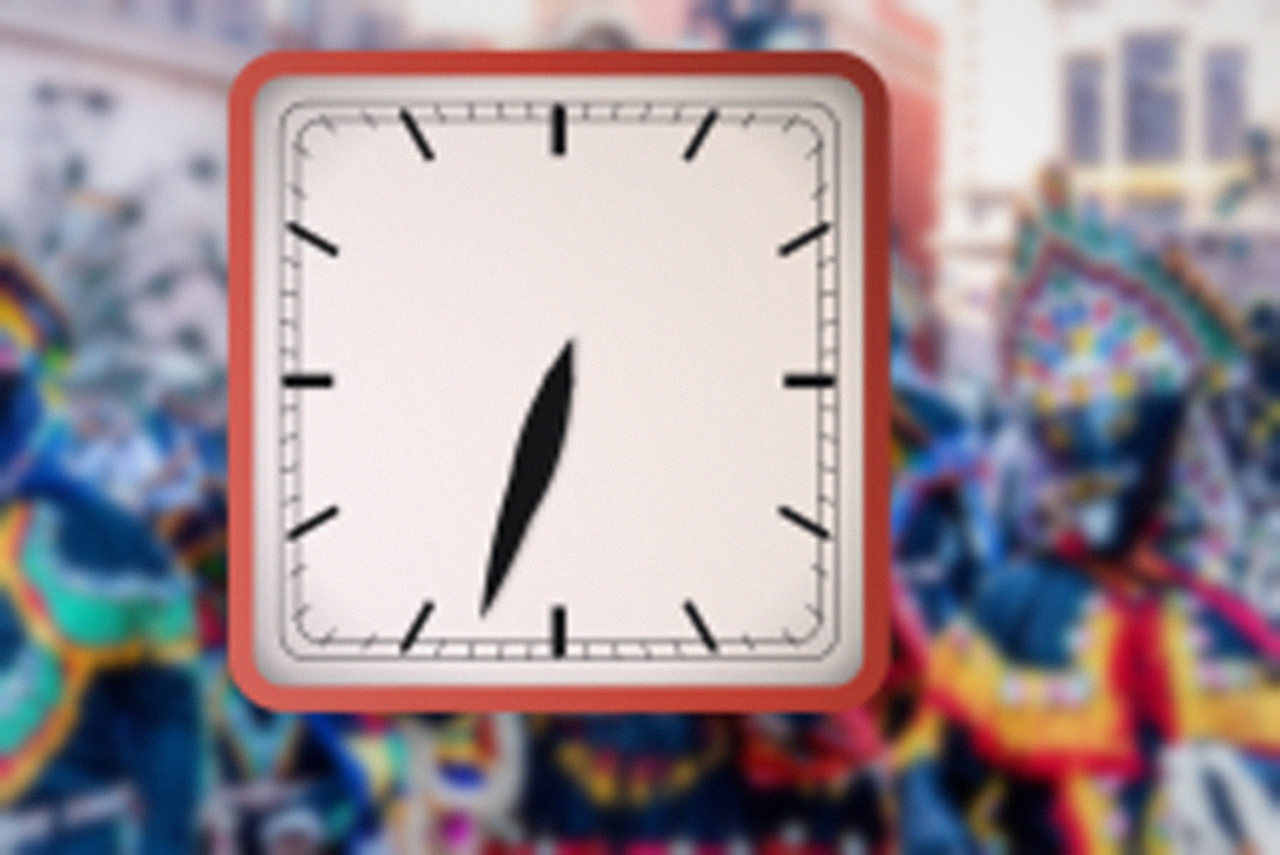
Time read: 6:33
